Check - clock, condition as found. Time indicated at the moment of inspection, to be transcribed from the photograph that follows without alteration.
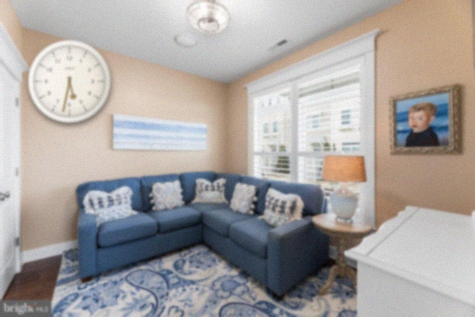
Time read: 5:32
